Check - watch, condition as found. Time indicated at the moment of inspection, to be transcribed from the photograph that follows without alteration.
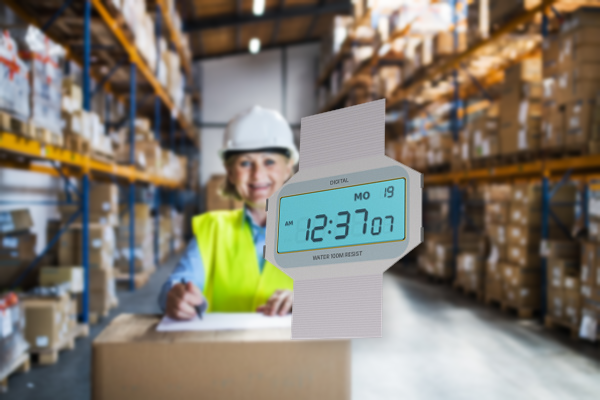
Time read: 12:37:07
